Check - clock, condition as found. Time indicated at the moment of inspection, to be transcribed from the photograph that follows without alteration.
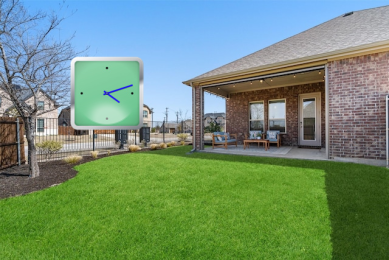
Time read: 4:12
